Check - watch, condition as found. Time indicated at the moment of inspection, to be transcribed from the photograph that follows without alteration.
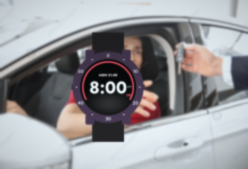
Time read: 8:00
